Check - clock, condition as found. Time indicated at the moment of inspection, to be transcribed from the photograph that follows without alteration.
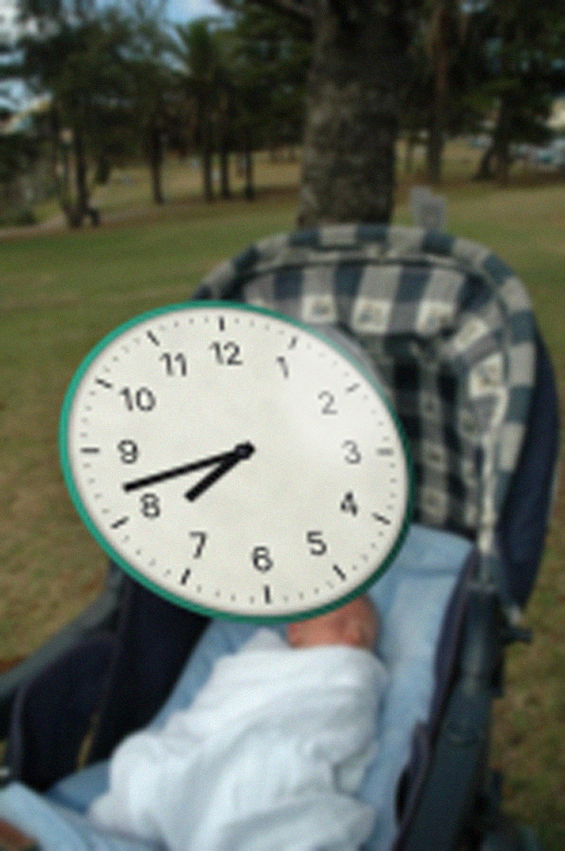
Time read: 7:42
